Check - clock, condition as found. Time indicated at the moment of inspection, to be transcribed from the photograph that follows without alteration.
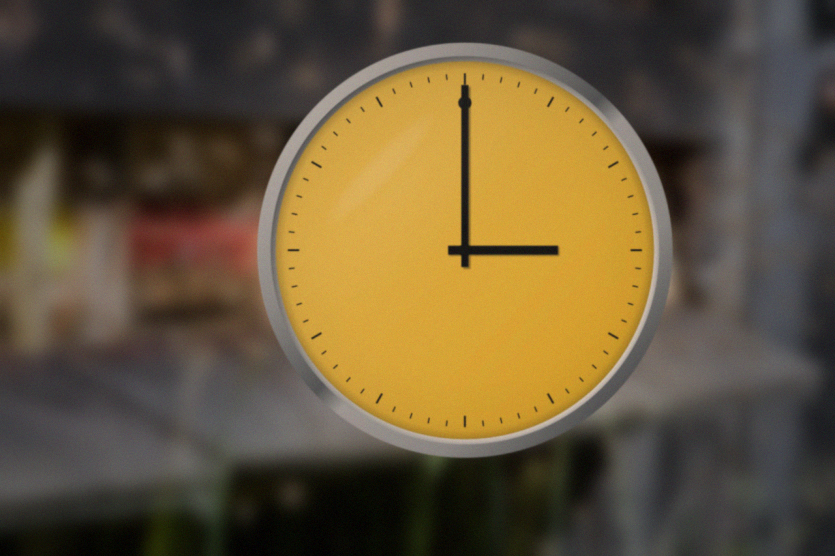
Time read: 3:00
